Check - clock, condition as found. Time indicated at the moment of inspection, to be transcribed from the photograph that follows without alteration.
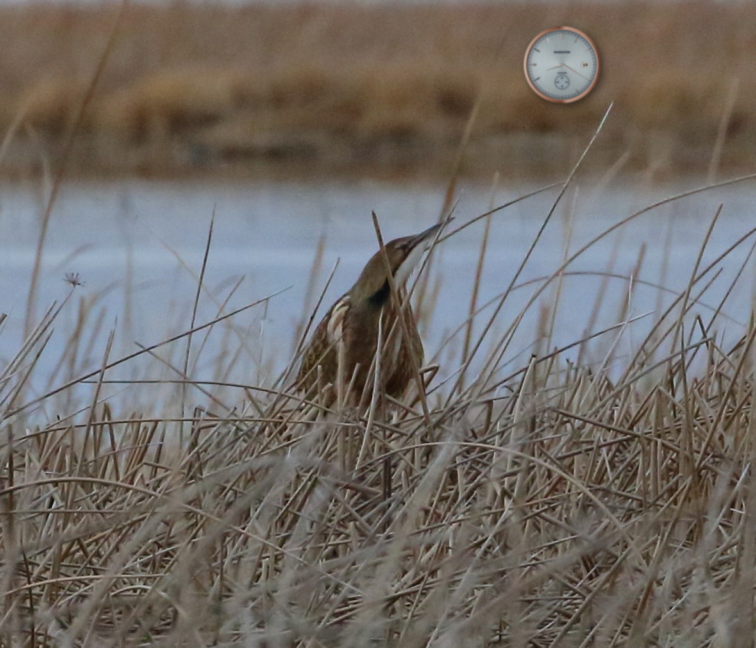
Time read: 8:20
